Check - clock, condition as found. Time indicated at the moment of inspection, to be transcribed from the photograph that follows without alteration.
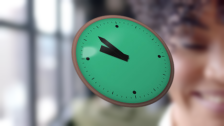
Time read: 9:53
